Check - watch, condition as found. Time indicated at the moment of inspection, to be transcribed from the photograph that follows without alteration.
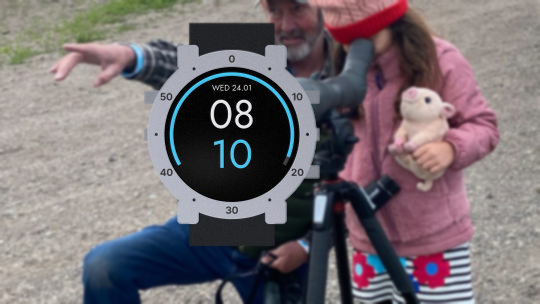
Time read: 8:10
